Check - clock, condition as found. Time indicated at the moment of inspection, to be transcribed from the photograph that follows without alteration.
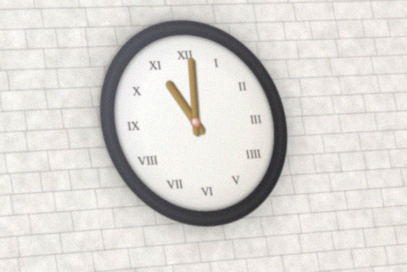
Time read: 11:01
